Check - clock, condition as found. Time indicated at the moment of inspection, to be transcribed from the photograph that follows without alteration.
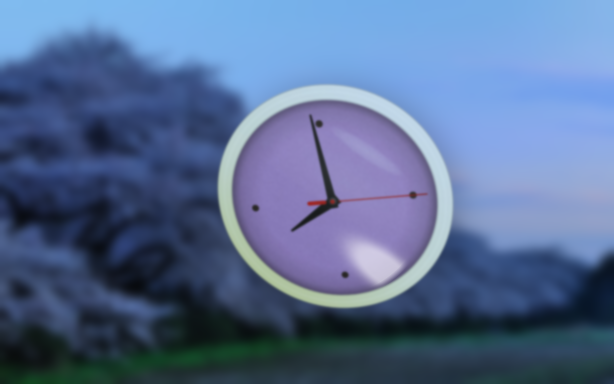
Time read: 7:59:15
